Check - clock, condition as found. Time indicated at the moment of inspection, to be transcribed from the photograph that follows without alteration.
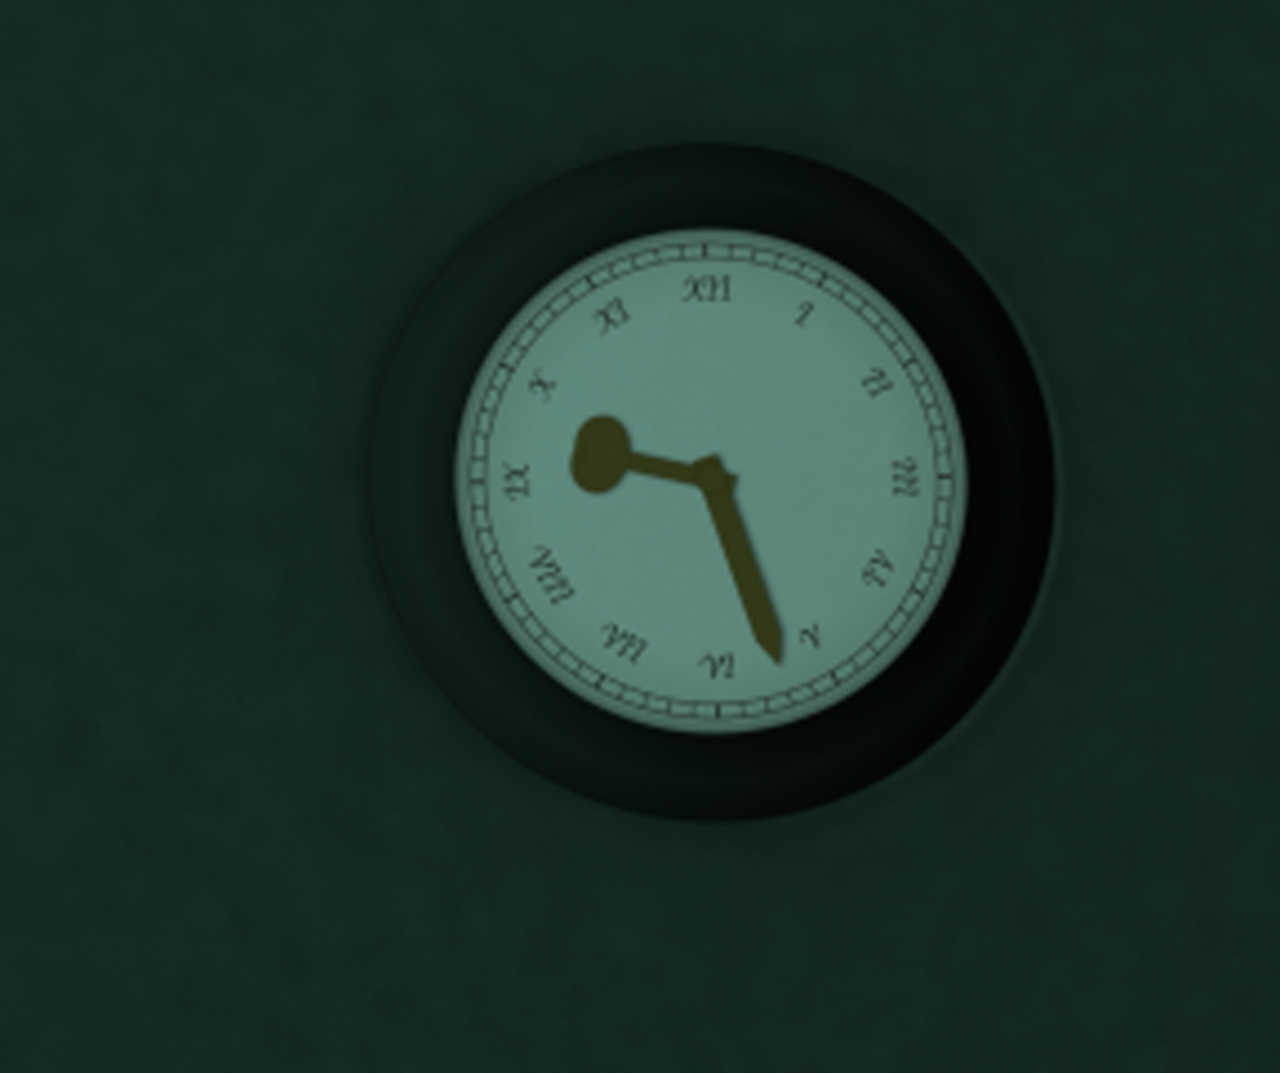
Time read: 9:27
